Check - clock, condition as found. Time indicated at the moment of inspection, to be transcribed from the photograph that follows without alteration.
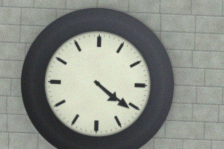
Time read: 4:21
